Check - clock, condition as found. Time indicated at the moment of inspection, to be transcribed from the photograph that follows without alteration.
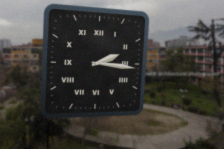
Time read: 2:16
